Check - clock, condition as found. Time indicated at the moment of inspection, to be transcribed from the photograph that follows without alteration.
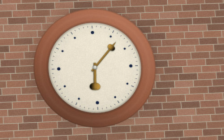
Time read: 6:07
